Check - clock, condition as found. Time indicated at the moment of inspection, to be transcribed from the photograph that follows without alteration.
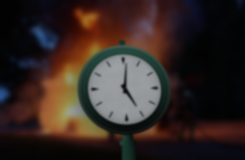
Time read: 5:01
